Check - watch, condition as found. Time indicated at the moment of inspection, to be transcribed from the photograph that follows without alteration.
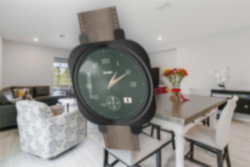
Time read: 1:10
